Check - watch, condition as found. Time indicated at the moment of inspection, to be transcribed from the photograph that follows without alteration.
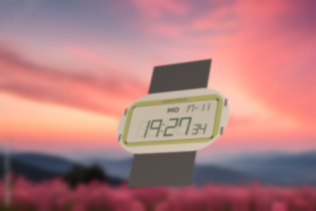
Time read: 19:27
